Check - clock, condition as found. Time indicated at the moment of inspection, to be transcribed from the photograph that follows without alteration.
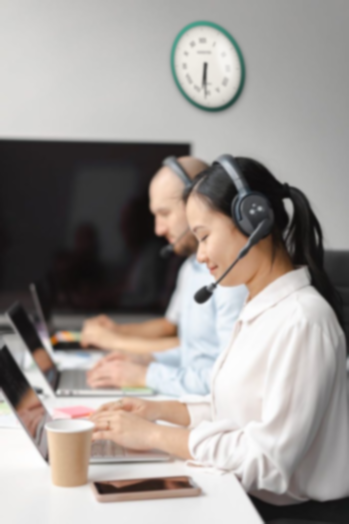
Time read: 6:31
